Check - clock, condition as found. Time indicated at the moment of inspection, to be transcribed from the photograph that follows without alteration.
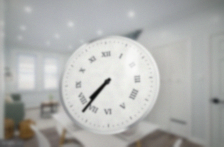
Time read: 7:37
